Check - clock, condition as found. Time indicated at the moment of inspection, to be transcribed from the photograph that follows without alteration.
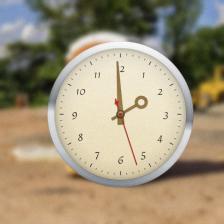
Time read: 1:59:27
